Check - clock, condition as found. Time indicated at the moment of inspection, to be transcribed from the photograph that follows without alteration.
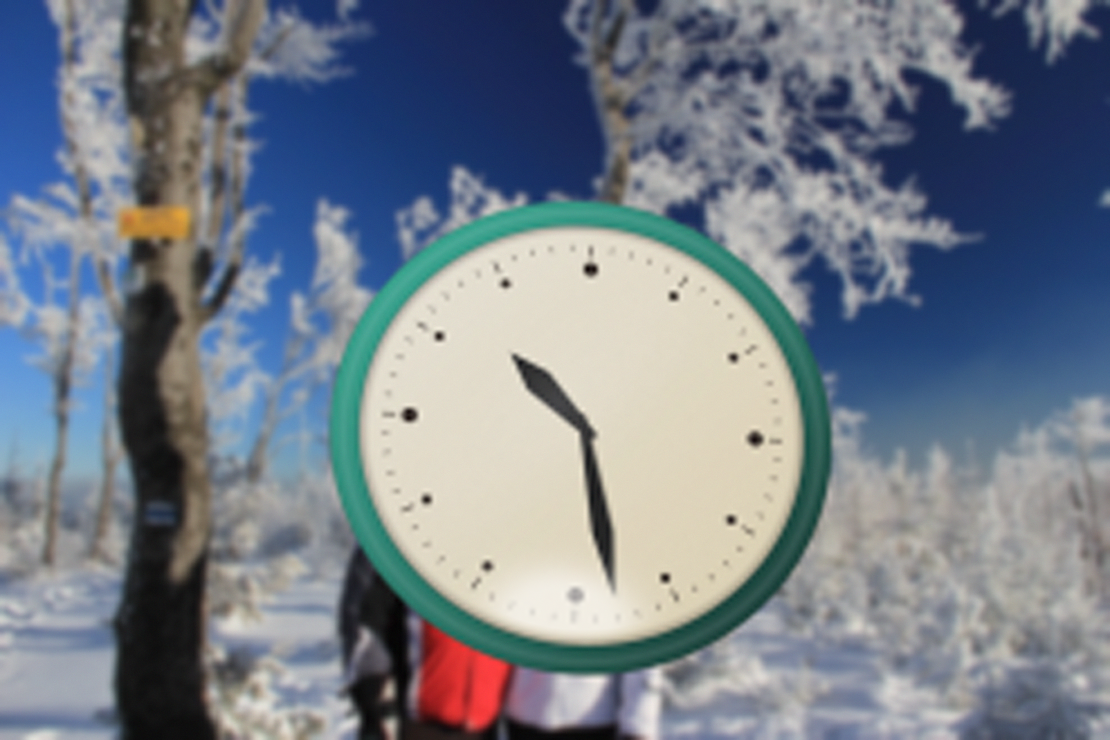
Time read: 10:28
